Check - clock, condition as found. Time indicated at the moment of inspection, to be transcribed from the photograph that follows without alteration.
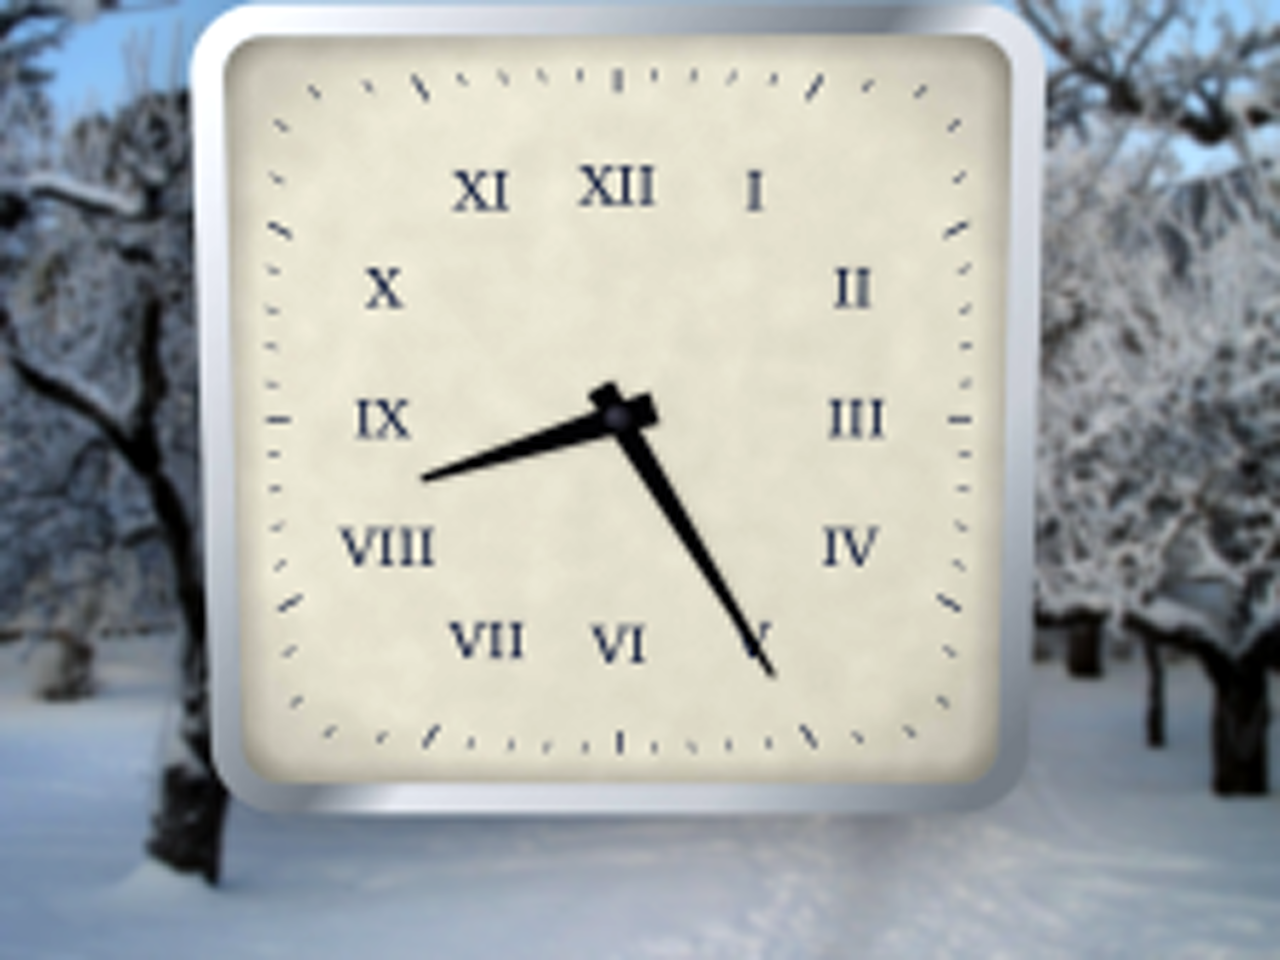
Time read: 8:25
